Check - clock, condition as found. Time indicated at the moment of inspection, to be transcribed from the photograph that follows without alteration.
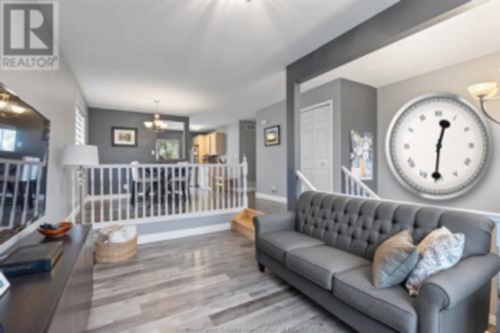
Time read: 12:31
